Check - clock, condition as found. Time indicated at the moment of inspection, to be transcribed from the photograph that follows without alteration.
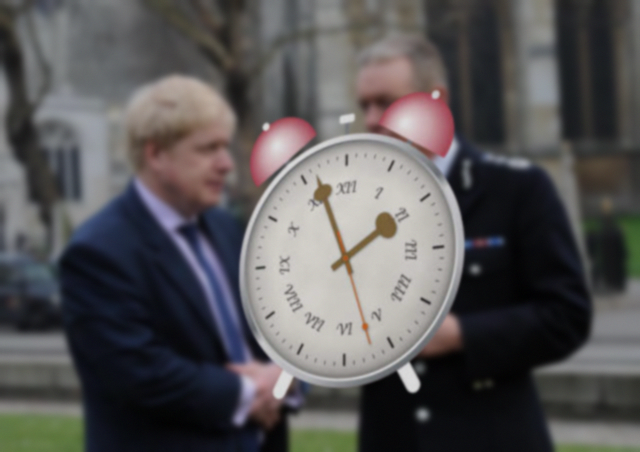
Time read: 1:56:27
